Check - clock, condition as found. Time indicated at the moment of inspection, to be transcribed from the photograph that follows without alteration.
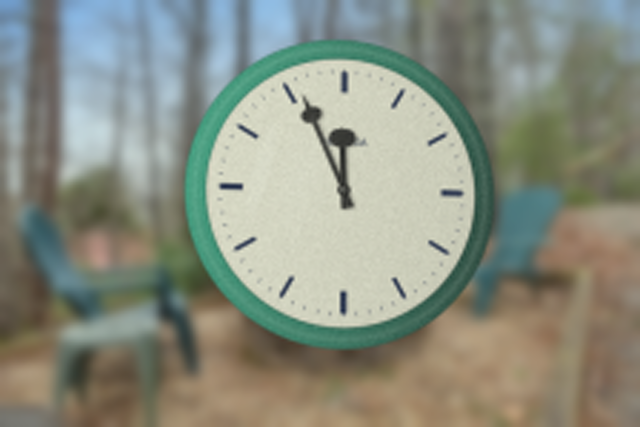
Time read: 11:56
